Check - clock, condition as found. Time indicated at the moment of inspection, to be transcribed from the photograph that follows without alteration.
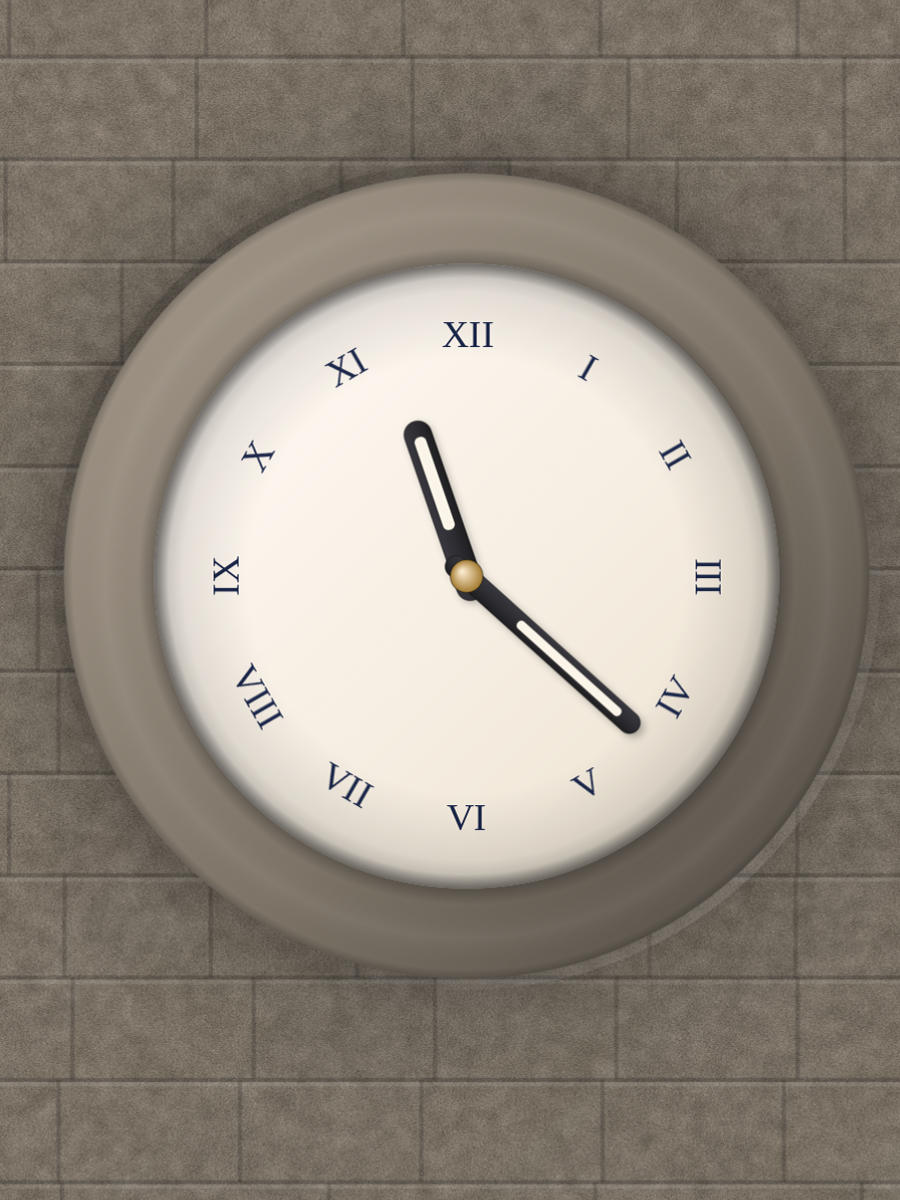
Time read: 11:22
